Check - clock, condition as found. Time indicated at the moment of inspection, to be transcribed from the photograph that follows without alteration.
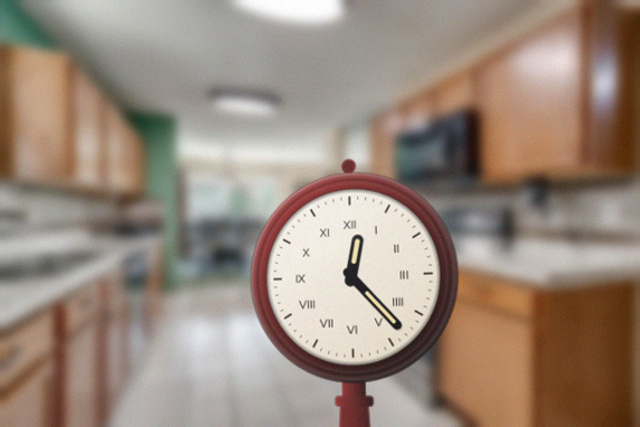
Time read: 12:23
